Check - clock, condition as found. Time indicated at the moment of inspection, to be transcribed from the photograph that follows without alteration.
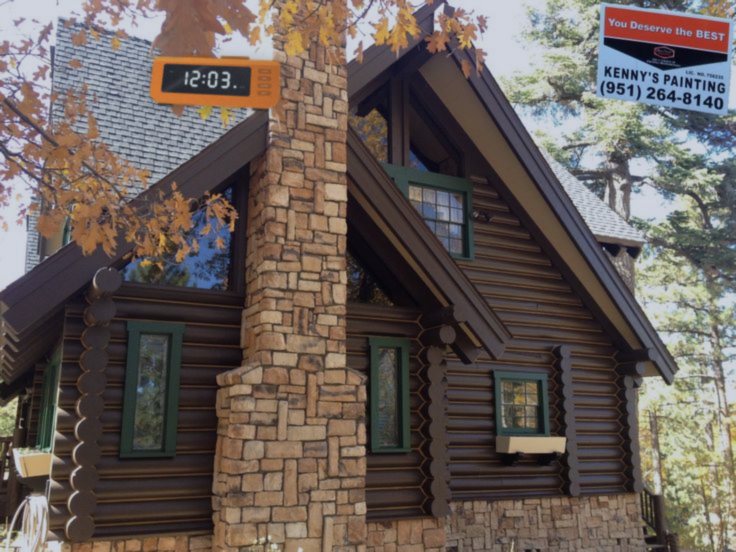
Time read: 12:03
